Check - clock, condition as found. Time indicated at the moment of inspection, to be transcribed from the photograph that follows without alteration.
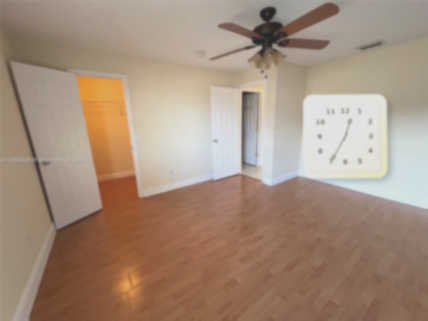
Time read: 12:35
